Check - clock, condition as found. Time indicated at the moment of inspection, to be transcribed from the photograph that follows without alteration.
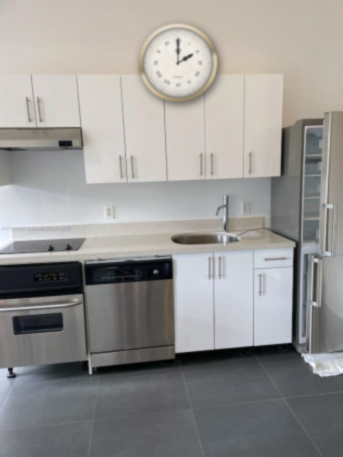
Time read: 2:00
